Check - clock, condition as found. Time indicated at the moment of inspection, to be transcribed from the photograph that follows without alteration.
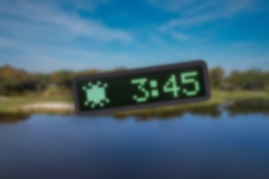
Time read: 3:45
